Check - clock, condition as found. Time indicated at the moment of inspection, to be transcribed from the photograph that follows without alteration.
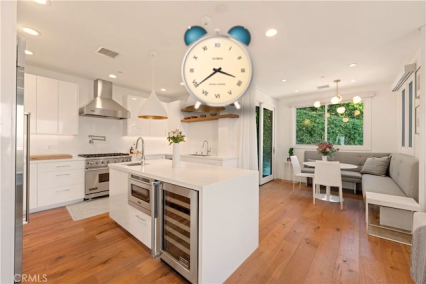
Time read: 3:39
